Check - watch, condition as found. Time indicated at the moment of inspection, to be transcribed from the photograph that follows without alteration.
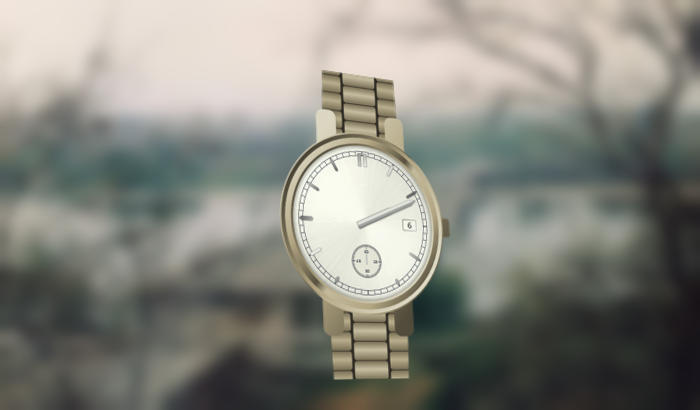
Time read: 2:11
